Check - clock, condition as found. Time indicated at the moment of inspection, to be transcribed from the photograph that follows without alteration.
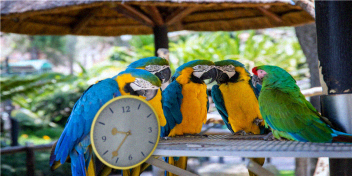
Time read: 9:37
